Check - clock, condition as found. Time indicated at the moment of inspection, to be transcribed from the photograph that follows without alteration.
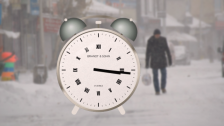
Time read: 3:16
